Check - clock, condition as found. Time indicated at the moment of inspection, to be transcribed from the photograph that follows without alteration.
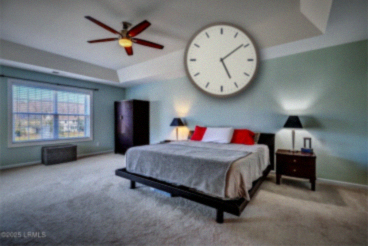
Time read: 5:09
